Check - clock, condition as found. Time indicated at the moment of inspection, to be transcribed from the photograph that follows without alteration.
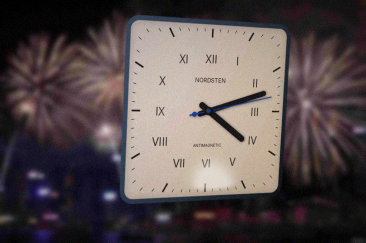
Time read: 4:12:13
